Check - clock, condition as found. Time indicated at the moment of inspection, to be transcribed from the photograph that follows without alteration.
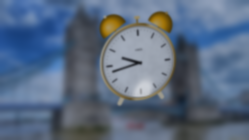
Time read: 9:43
